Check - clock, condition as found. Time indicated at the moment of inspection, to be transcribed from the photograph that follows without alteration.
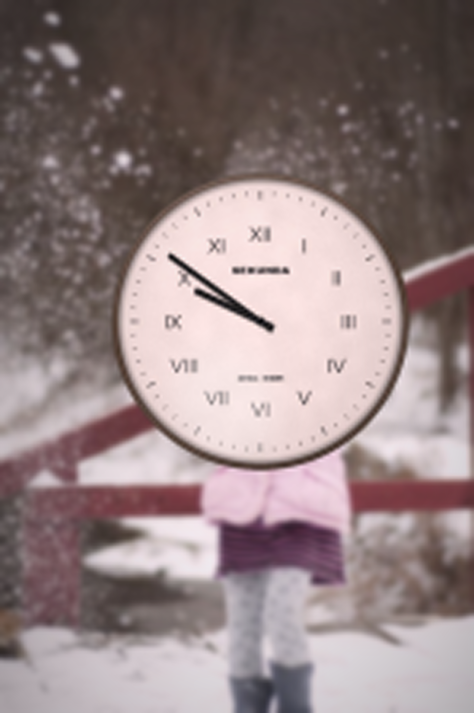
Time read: 9:51
